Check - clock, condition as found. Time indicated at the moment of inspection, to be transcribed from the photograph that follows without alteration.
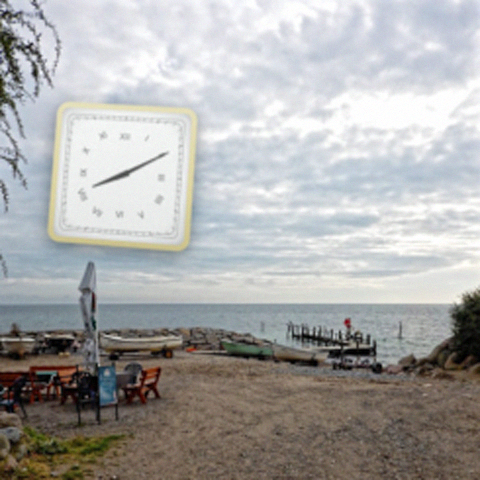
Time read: 8:10
